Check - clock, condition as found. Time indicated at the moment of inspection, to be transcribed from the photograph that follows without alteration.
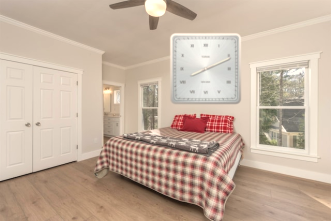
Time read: 8:11
